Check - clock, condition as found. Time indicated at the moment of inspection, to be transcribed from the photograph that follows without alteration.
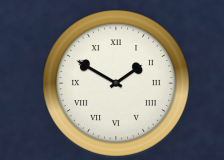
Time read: 1:50
